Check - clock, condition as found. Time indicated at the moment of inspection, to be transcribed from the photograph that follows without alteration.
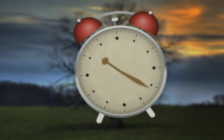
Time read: 10:21
